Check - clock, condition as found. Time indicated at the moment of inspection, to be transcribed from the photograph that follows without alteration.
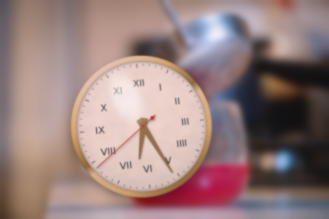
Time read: 6:25:39
